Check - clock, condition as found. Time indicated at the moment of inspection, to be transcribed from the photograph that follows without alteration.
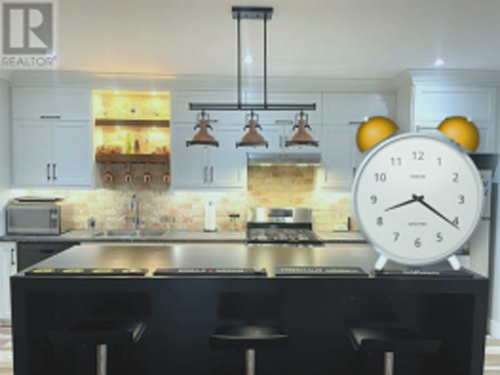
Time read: 8:21
